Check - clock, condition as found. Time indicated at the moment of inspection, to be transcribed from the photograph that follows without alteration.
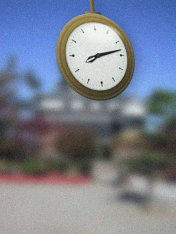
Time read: 8:13
